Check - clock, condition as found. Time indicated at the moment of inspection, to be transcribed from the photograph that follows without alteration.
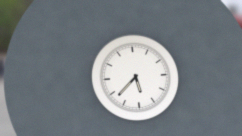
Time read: 5:38
